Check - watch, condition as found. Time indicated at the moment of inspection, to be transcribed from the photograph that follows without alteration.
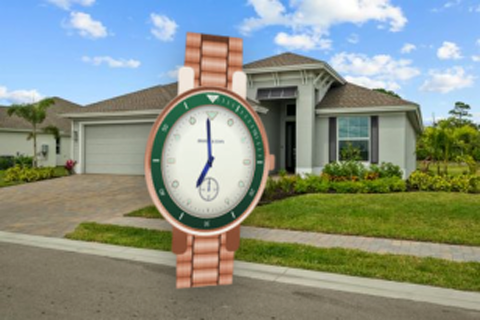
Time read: 6:59
